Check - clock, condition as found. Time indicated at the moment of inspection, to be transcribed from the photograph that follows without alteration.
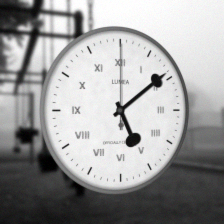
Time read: 5:09:00
